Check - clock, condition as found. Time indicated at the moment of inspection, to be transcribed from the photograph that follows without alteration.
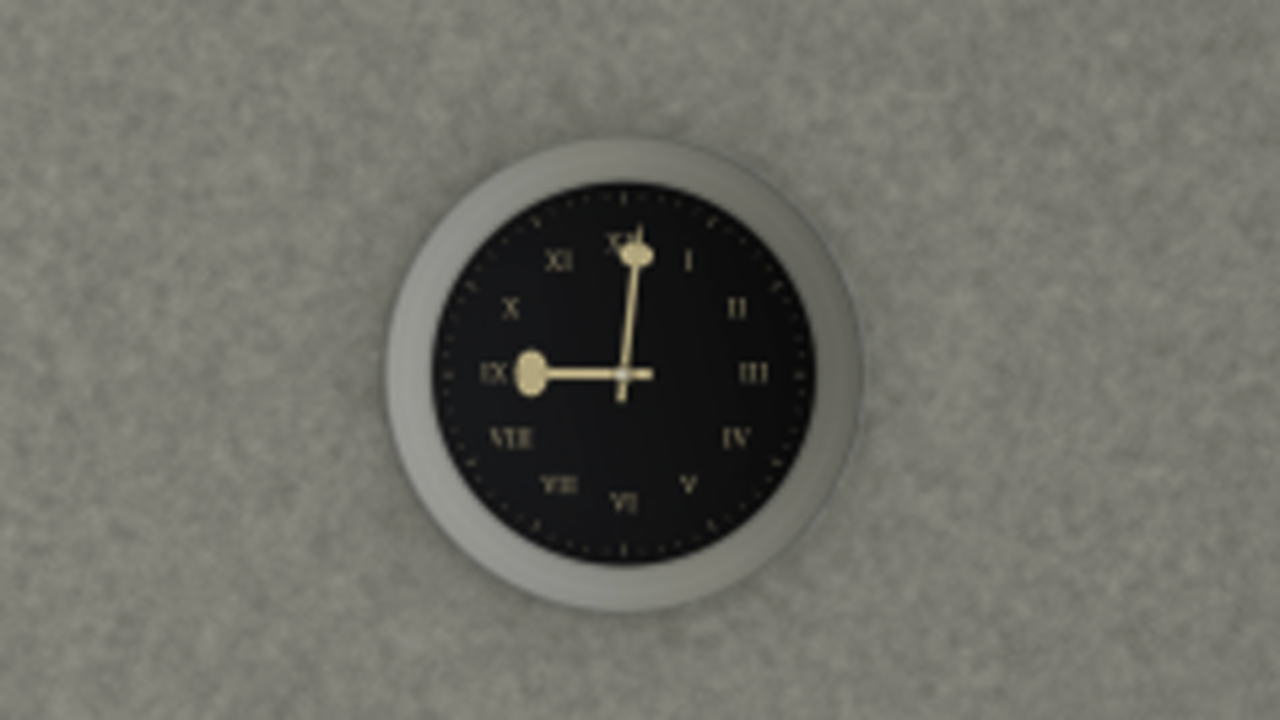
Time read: 9:01
